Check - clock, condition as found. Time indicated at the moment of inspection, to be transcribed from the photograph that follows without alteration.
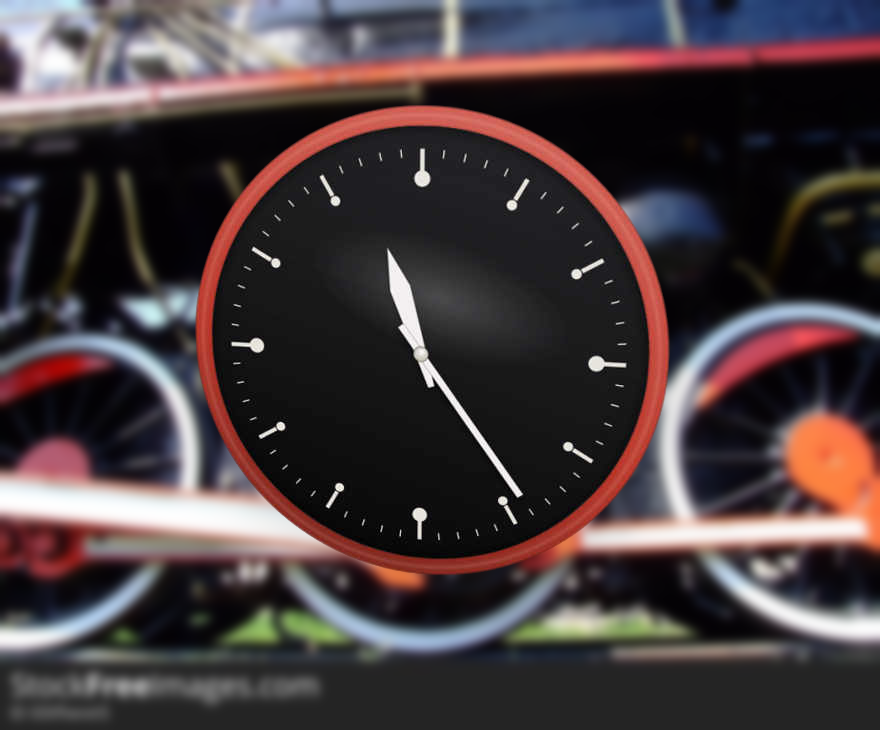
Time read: 11:24
